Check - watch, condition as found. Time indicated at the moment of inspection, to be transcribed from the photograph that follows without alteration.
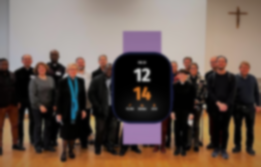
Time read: 12:14
